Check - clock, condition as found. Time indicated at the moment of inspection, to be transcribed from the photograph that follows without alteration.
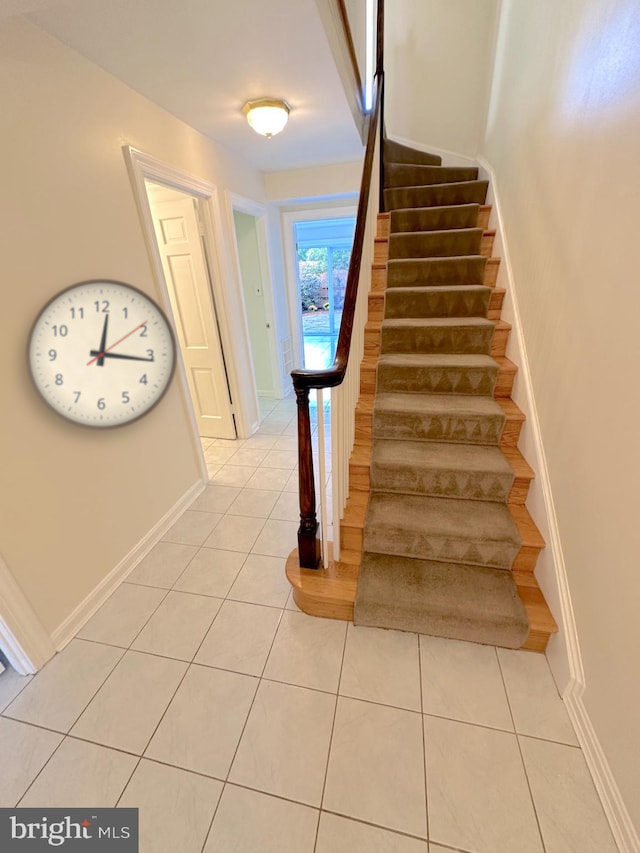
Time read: 12:16:09
